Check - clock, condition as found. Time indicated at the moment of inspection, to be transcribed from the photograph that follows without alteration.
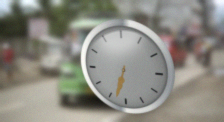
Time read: 6:33
